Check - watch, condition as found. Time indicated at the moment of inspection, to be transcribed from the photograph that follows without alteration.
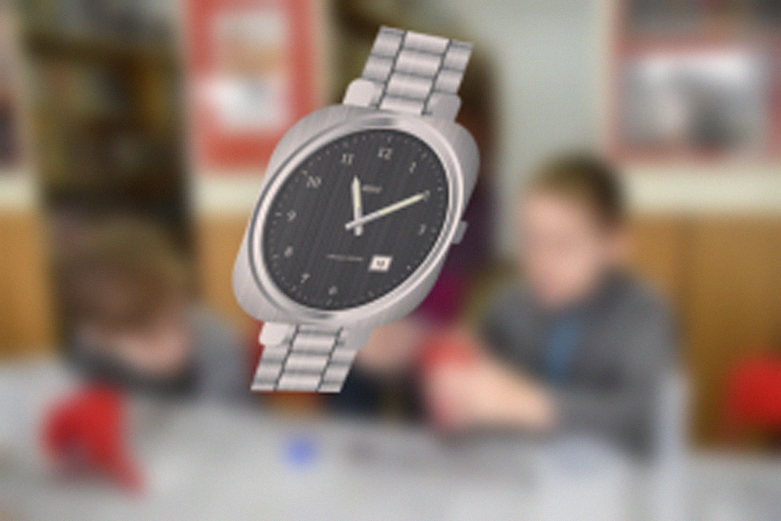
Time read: 11:10
